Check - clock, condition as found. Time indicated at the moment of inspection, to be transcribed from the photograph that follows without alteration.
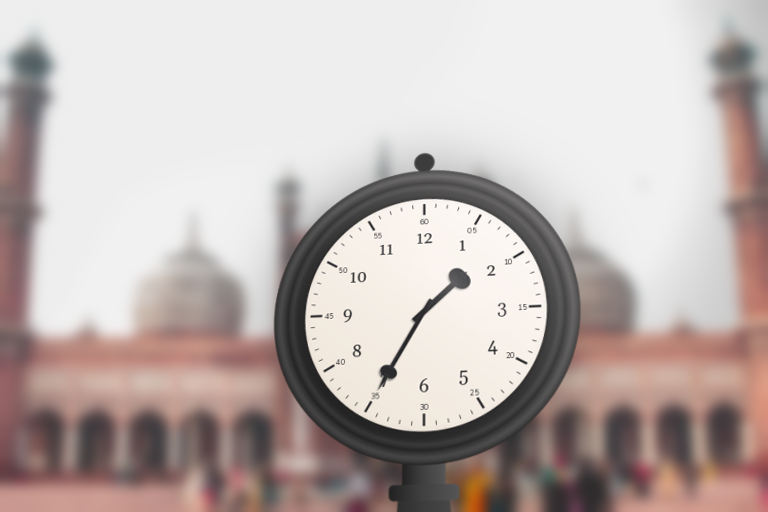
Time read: 1:35
